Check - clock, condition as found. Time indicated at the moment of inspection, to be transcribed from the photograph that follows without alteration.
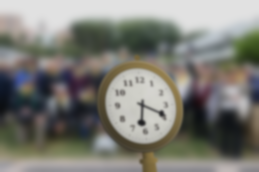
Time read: 6:19
